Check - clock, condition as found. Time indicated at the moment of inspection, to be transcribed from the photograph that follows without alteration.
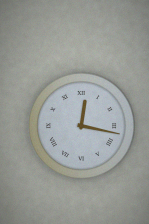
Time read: 12:17
